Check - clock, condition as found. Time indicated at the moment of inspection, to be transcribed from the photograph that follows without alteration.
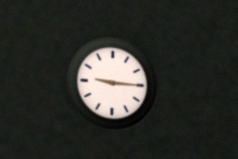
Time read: 9:15
